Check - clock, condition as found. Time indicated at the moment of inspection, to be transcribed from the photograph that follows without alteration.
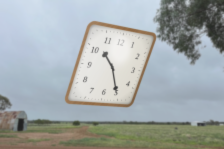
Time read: 10:25
